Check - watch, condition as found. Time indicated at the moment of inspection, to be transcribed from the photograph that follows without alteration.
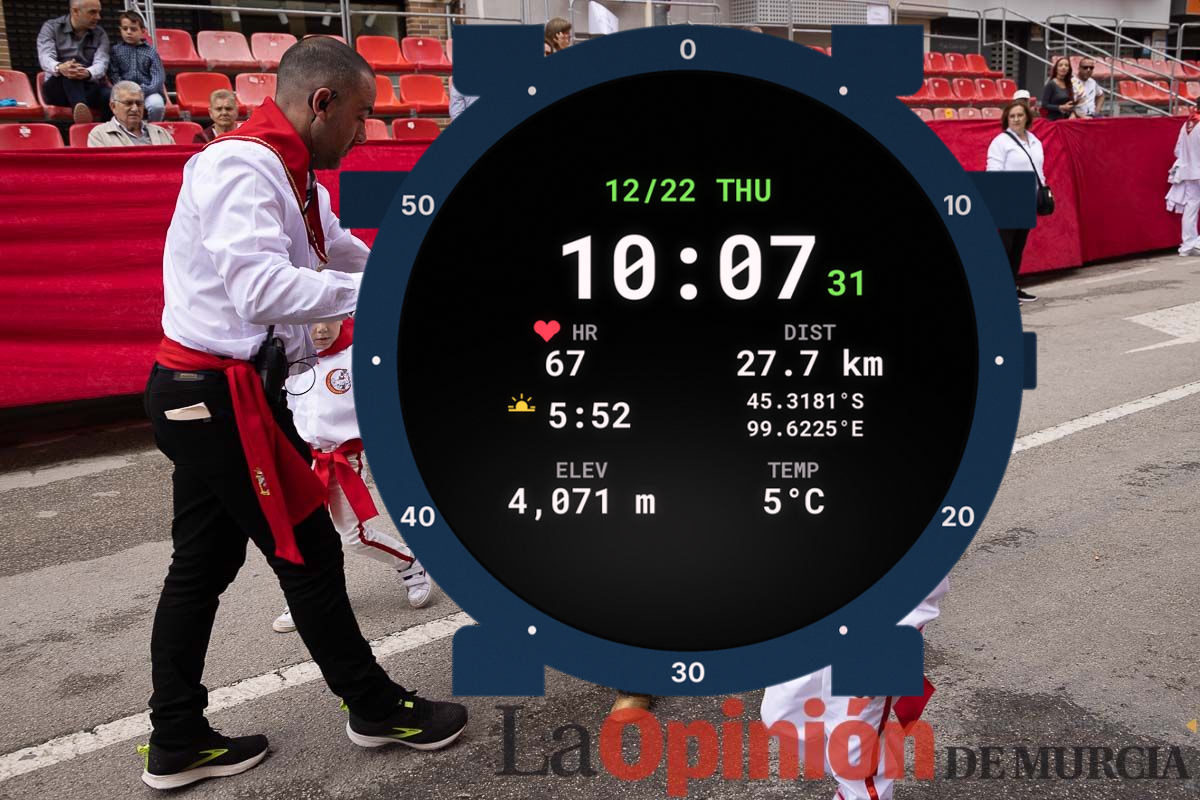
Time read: 10:07:31
